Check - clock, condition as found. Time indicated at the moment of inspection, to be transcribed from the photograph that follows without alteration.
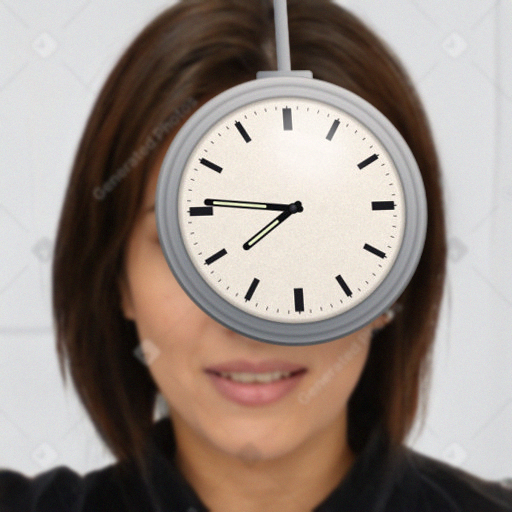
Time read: 7:46
